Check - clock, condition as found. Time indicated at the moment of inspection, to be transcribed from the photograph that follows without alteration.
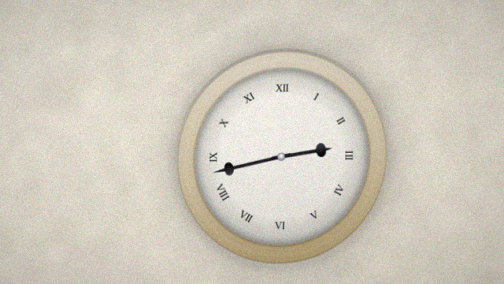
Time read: 2:43
